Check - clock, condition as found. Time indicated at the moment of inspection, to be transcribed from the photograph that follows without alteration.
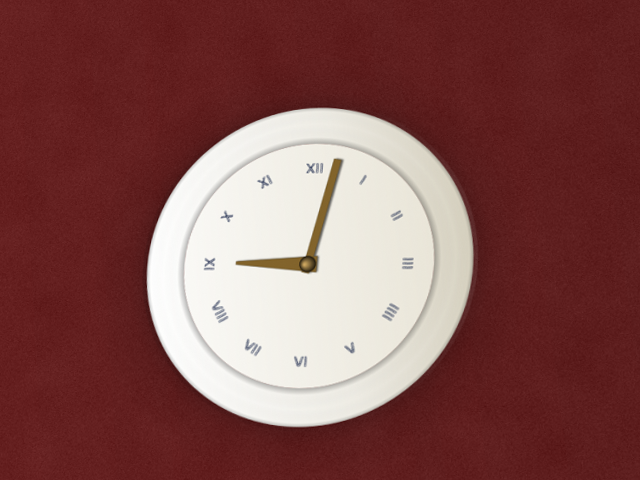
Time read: 9:02
